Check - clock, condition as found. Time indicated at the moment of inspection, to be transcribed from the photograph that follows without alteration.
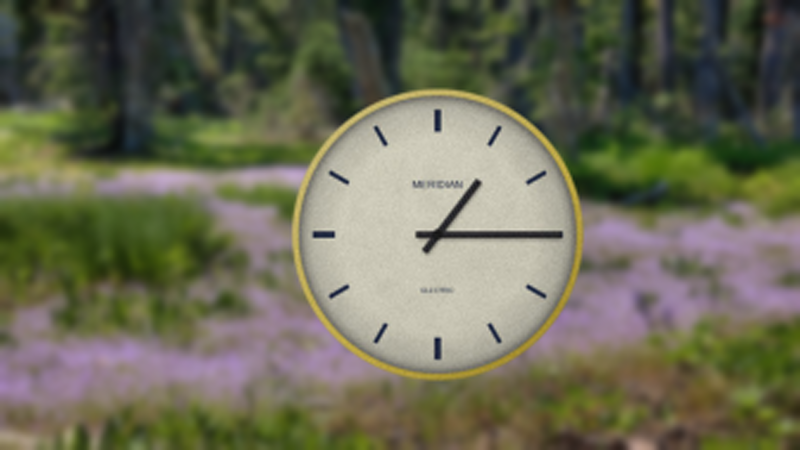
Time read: 1:15
